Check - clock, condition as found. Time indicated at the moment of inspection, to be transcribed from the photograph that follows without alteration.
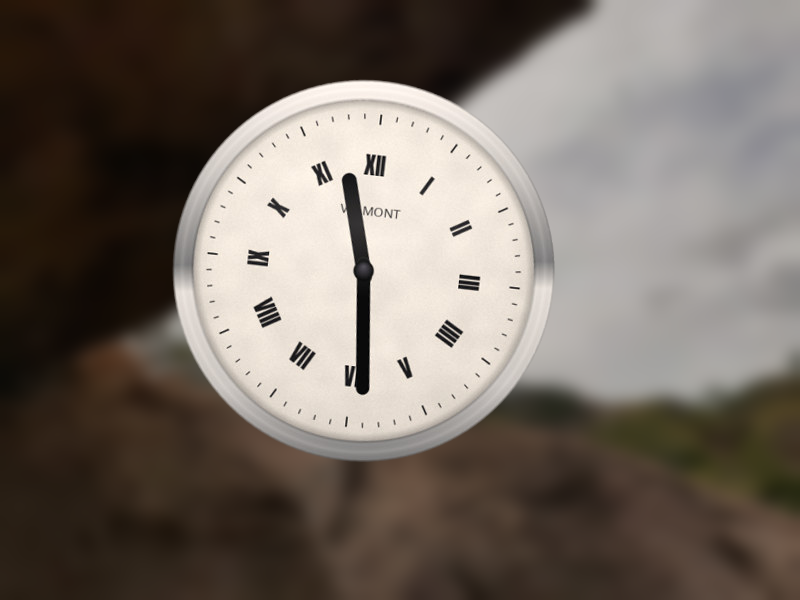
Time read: 11:29
